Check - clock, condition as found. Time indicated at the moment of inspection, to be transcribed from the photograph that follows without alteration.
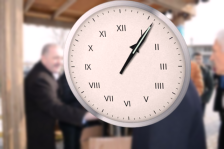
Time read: 1:06
